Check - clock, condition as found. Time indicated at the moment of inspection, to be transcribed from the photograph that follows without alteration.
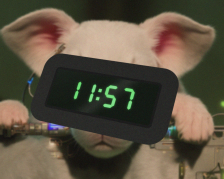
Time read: 11:57
